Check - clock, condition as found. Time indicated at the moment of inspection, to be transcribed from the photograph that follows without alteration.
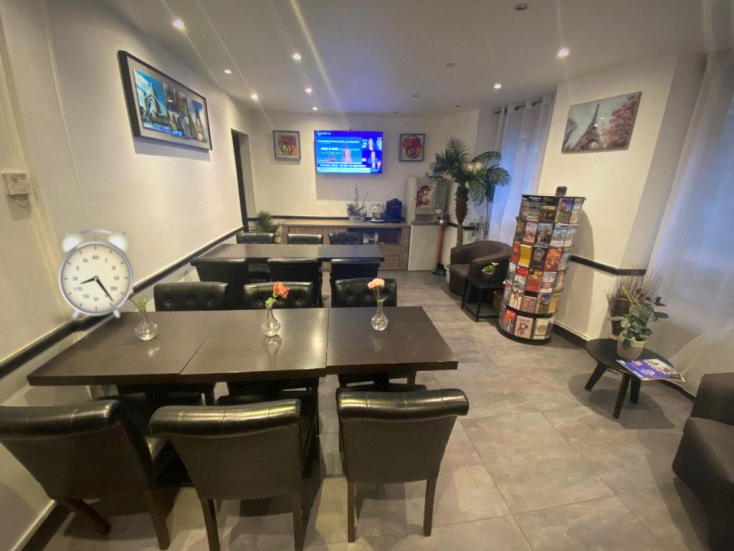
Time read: 8:24
